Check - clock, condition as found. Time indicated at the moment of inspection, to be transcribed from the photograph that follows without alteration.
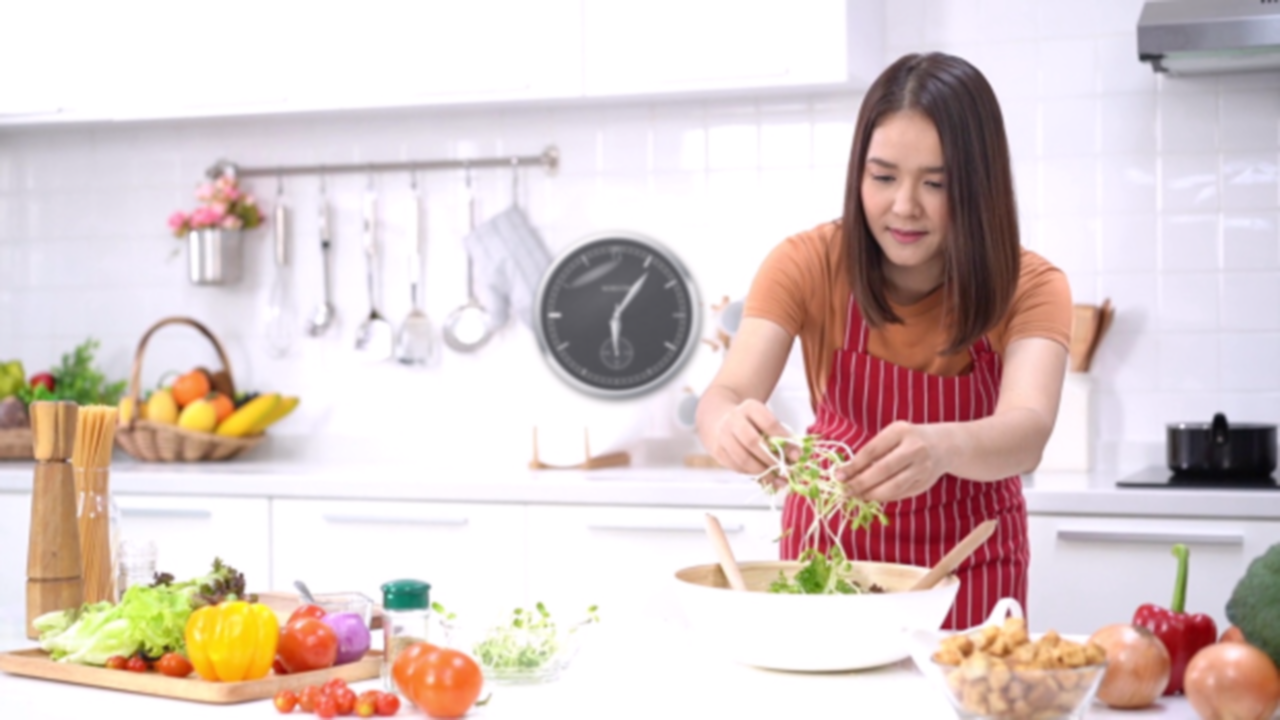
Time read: 6:06
